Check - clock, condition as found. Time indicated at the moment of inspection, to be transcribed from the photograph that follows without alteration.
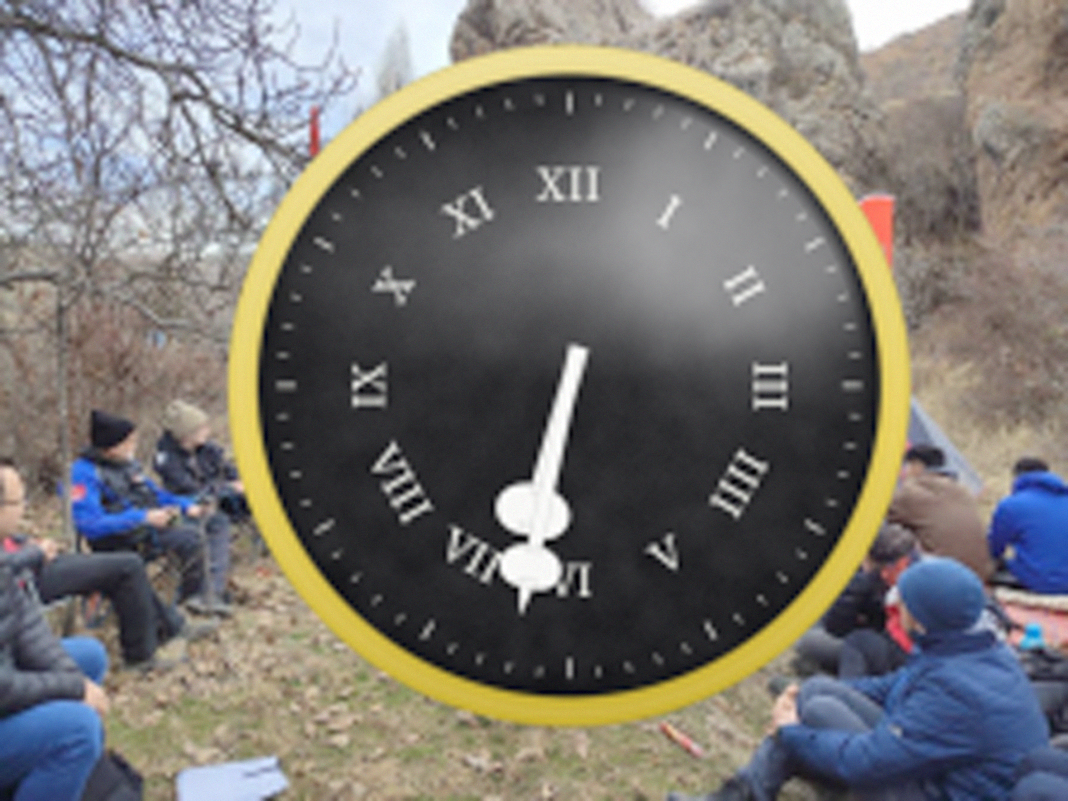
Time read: 6:32
